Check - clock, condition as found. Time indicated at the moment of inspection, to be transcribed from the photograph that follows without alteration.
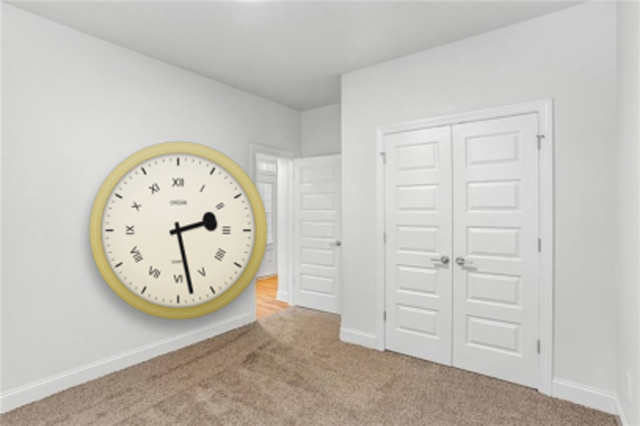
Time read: 2:28
